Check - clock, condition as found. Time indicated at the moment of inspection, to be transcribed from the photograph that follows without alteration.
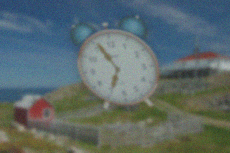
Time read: 6:56
